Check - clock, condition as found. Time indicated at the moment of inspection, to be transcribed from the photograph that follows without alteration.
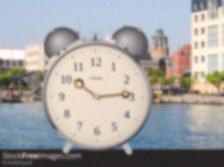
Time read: 10:14
